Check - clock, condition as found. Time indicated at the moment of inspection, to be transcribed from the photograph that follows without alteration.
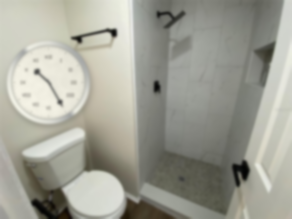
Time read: 10:25
